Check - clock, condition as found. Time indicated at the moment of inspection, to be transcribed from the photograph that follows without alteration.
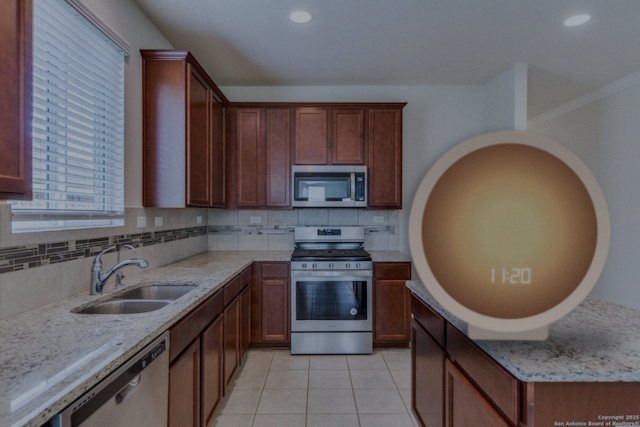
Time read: 11:20
